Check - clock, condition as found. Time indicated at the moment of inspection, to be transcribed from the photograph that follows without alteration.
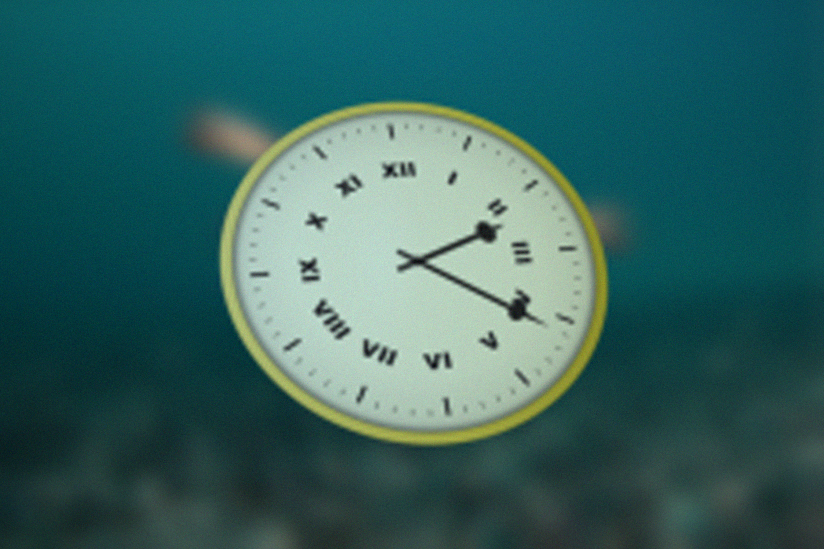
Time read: 2:21
